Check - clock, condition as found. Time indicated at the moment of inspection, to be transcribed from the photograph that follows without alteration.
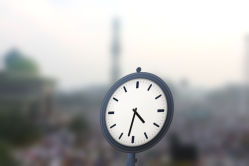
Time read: 4:32
